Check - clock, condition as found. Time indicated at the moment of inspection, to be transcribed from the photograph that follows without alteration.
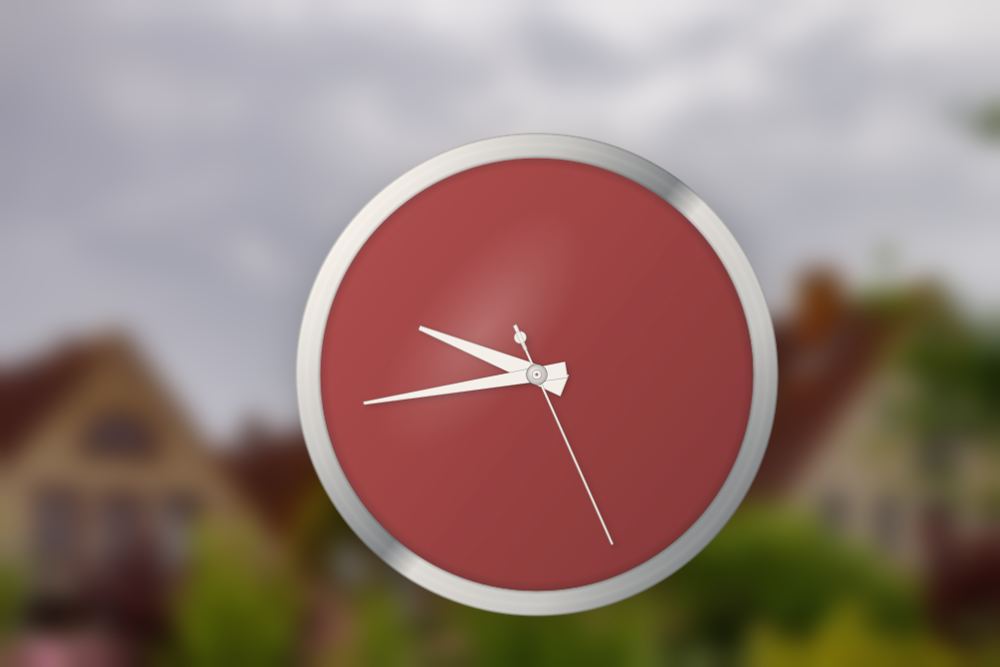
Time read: 9:43:26
